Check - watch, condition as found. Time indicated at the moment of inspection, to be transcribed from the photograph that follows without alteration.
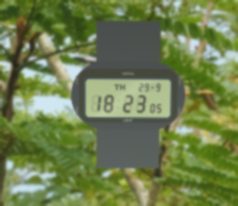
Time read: 18:23
